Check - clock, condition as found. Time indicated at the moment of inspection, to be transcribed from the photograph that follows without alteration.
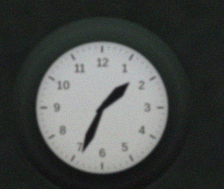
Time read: 1:34
